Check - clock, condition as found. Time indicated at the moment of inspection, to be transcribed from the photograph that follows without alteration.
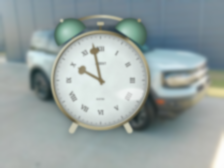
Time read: 9:58
